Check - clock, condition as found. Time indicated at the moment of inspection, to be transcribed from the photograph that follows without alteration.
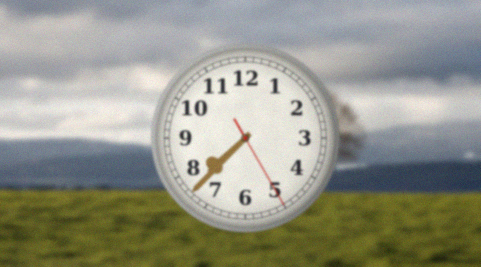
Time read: 7:37:25
